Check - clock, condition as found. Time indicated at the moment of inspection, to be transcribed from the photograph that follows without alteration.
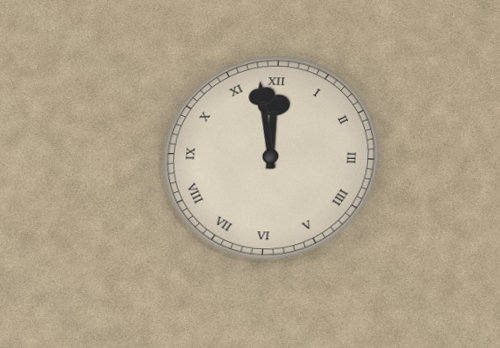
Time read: 11:58
